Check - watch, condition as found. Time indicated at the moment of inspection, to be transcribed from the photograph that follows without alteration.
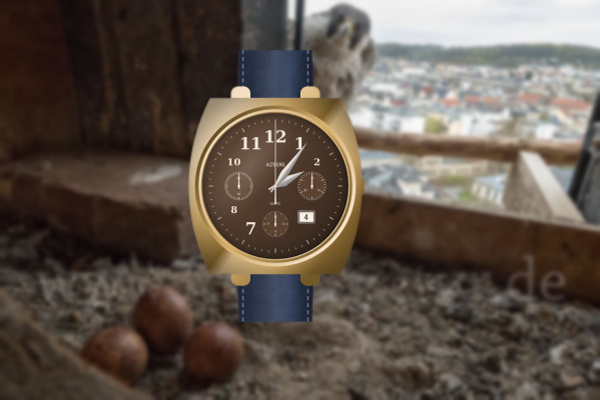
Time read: 2:06
